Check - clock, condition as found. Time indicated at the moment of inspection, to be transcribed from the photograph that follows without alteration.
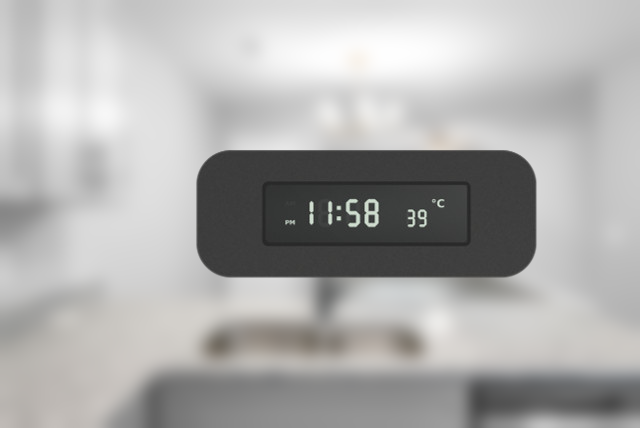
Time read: 11:58
